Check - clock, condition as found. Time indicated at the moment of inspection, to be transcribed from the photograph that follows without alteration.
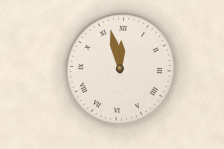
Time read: 11:57
